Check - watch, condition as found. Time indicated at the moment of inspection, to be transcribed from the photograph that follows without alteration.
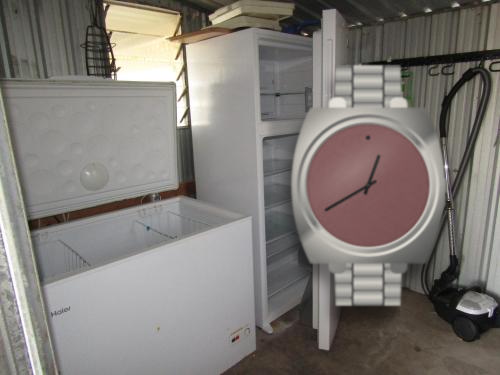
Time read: 12:40
